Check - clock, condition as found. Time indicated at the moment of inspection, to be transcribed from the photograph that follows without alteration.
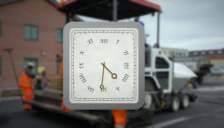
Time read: 4:31
